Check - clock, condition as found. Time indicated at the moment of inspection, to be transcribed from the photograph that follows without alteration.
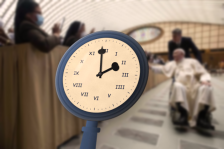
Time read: 1:59
